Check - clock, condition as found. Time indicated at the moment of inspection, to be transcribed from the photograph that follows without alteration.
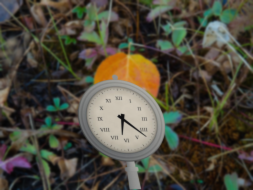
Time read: 6:22
